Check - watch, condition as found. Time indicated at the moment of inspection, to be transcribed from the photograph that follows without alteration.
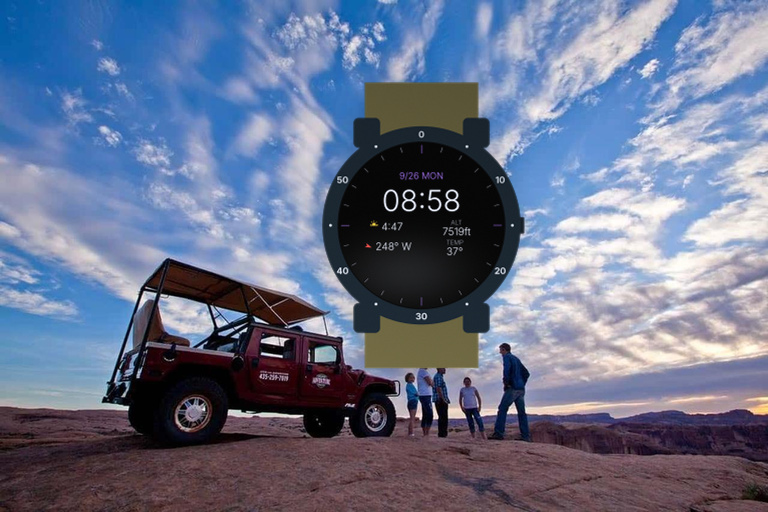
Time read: 8:58
